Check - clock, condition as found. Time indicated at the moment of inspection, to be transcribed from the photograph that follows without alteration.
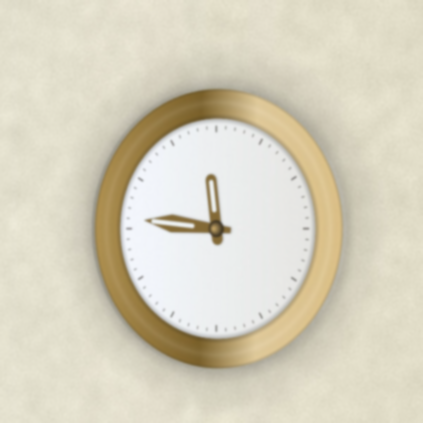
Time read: 11:46
